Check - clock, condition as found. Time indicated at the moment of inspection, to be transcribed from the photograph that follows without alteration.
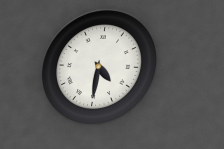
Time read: 4:30
